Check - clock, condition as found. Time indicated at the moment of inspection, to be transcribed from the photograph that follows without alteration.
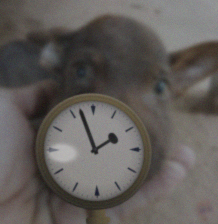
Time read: 1:57
